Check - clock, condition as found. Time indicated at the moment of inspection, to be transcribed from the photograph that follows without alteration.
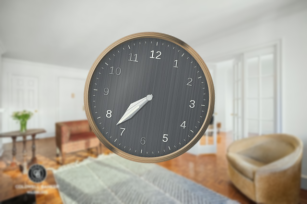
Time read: 7:37
